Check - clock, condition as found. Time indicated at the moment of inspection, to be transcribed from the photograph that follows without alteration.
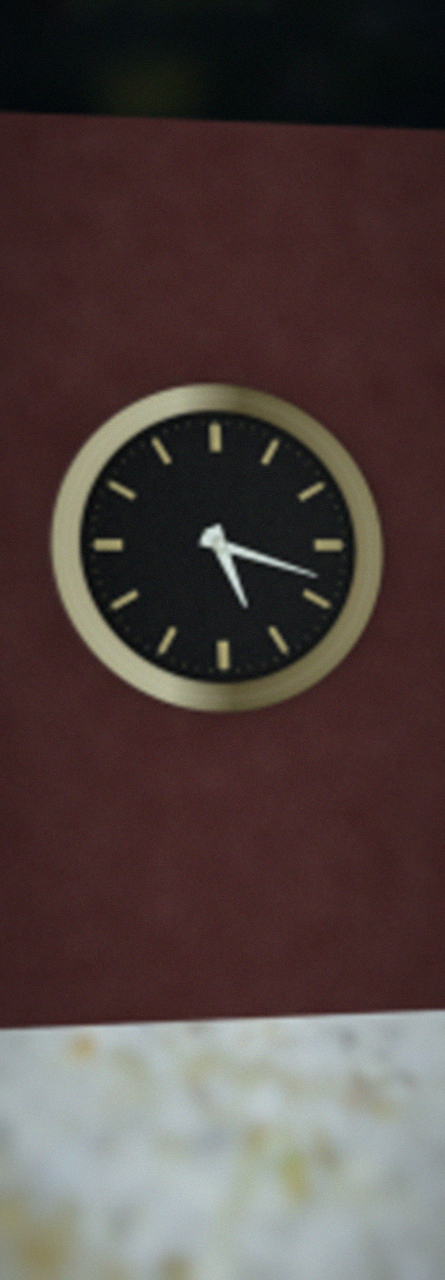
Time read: 5:18
